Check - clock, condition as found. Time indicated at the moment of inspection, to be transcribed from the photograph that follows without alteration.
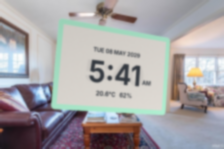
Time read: 5:41
